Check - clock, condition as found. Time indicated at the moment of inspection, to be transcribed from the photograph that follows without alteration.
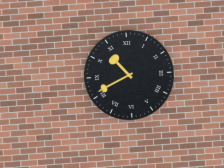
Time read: 10:41
